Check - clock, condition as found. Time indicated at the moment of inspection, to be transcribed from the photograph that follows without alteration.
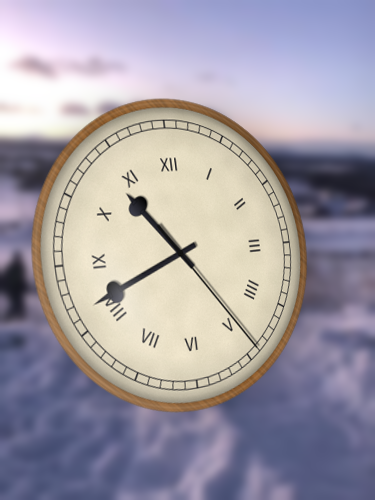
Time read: 10:41:24
